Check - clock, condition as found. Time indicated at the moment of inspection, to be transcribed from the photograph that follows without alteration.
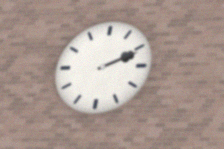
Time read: 2:11
